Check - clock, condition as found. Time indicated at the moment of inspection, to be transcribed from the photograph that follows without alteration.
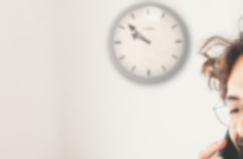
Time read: 9:52
